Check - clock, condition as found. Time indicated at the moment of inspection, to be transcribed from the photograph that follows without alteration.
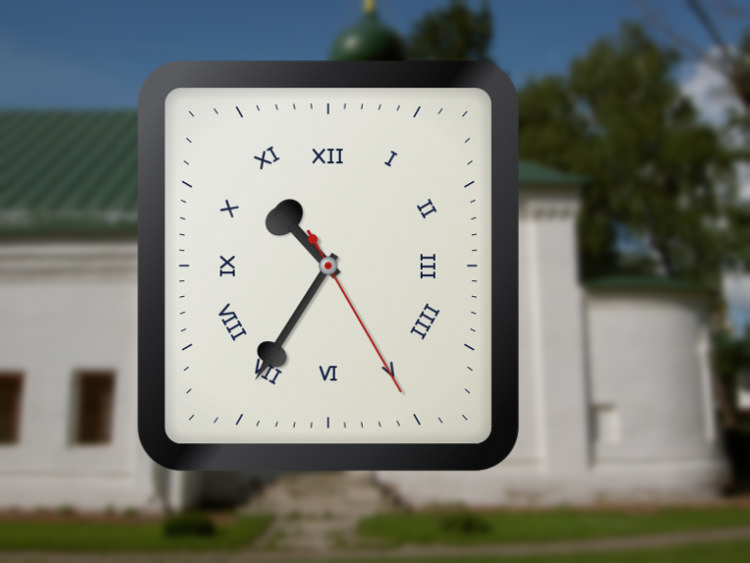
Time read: 10:35:25
